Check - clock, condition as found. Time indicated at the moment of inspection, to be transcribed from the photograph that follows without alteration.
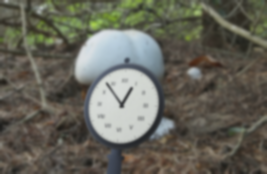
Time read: 12:53
